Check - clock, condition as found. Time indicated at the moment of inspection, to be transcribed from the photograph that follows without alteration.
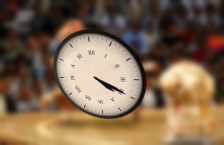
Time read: 4:20
